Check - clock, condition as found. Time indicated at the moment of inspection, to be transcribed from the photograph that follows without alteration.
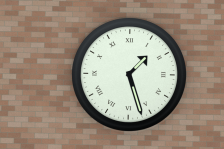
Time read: 1:27
